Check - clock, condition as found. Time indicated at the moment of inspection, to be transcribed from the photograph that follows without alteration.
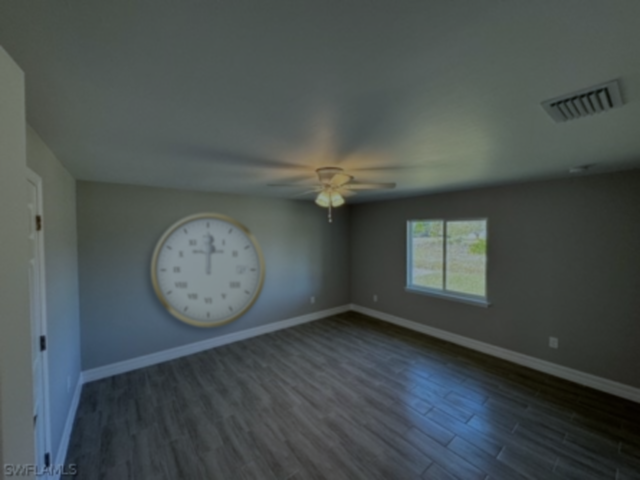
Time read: 12:00
